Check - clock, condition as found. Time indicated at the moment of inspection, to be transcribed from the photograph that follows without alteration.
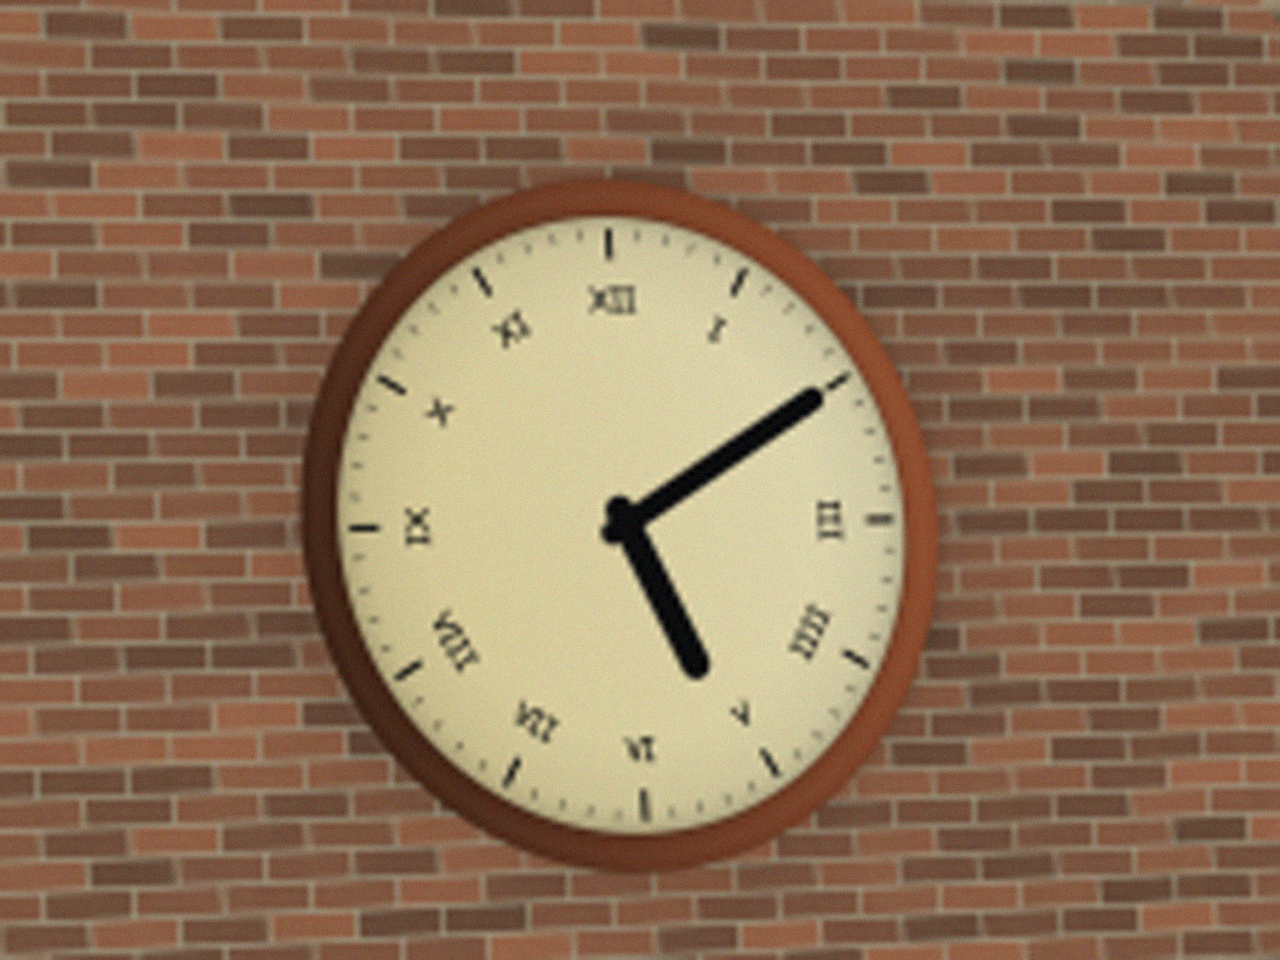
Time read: 5:10
